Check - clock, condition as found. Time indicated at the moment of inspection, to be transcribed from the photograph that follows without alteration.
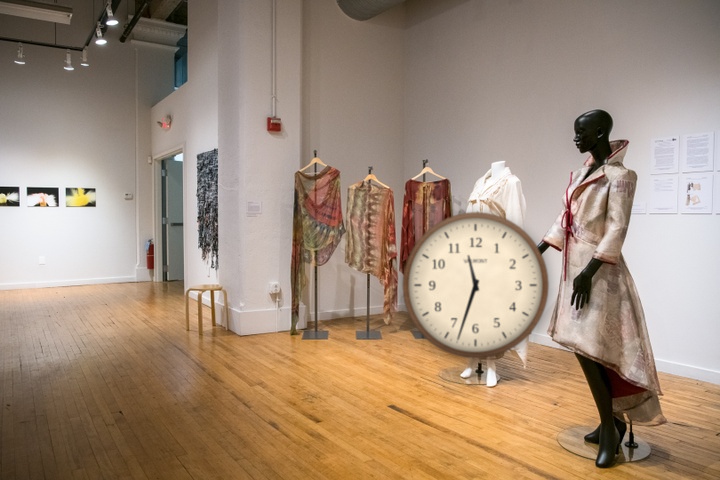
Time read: 11:33
